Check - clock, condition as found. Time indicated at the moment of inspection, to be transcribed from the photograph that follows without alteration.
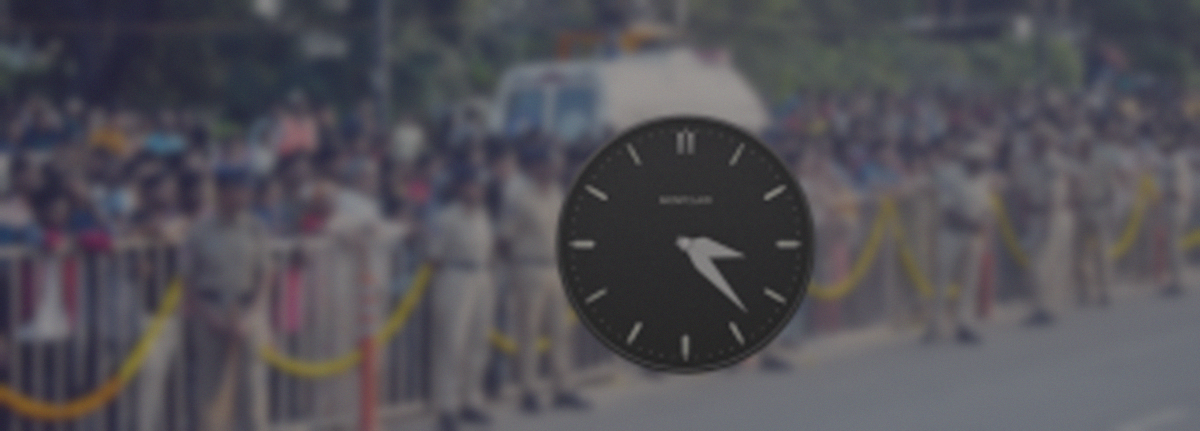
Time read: 3:23
